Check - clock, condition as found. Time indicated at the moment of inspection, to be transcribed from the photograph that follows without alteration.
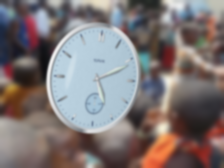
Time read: 5:11
